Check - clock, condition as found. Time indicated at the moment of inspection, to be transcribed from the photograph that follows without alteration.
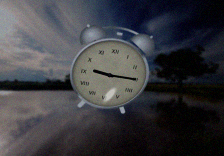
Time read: 9:15
